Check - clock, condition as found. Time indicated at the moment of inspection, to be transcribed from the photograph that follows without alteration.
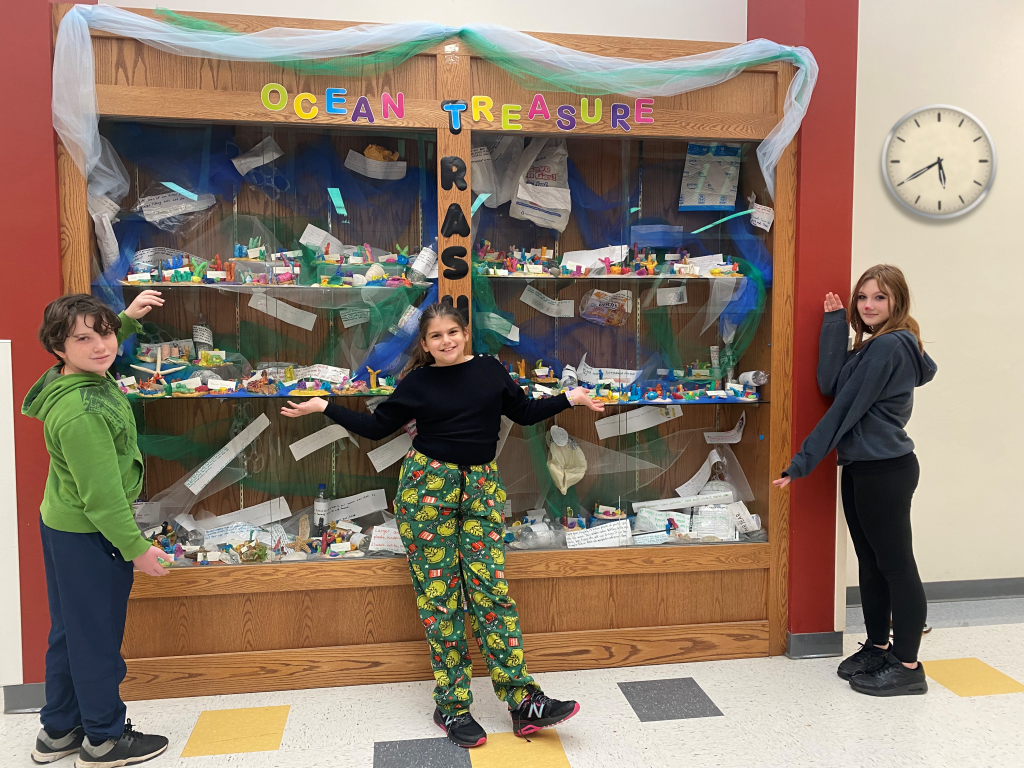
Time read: 5:40
